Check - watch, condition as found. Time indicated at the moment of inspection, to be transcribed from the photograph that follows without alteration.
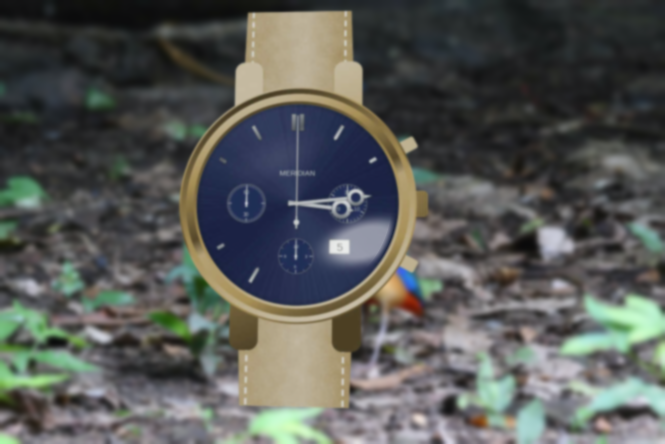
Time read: 3:14
